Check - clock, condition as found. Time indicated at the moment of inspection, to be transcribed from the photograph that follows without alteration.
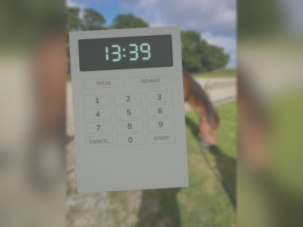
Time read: 13:39
